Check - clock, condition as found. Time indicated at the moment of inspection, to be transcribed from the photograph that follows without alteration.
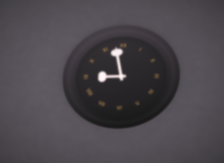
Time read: 8:58
